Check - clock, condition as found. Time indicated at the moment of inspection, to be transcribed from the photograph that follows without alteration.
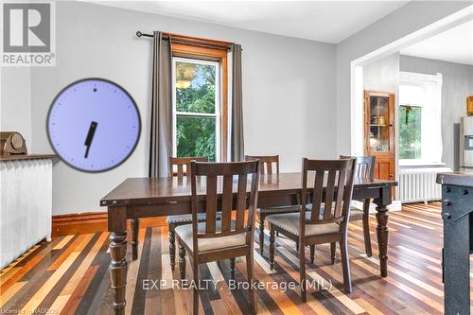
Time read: 6:32
